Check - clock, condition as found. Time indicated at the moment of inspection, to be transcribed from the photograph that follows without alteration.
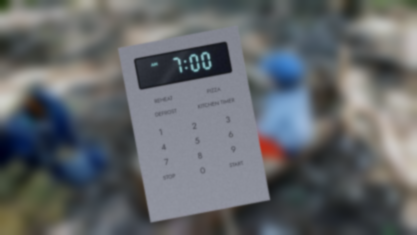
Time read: 7:00
